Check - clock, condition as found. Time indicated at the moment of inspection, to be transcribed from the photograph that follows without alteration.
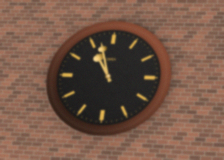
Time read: 10:57
